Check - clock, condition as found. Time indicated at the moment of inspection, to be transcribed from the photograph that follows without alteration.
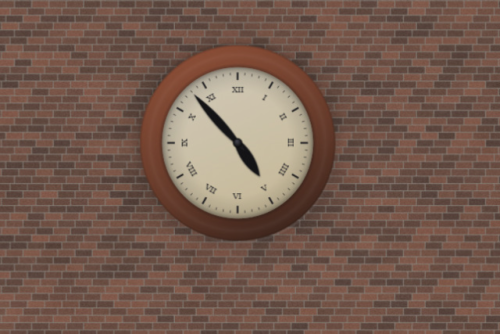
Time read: 4:53
